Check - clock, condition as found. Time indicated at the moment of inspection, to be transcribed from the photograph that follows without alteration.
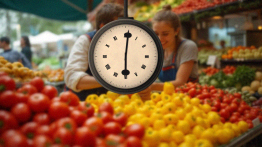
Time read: 6:01
